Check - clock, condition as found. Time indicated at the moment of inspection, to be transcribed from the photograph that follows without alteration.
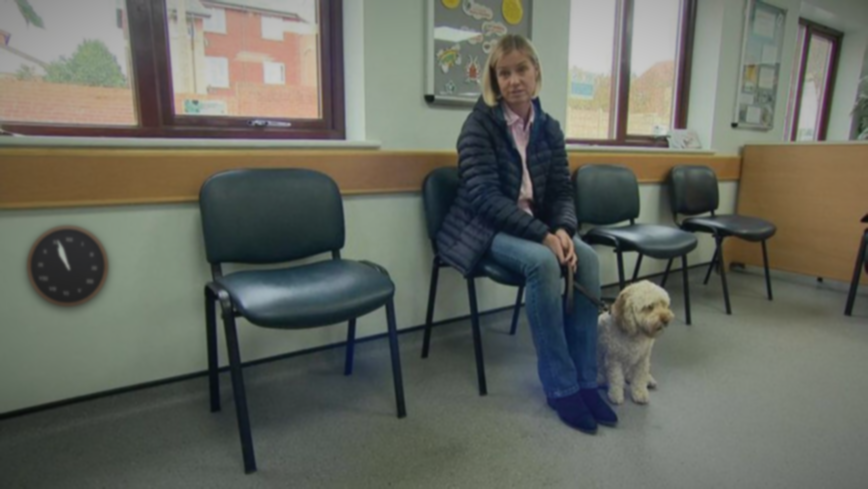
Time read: 10:56
